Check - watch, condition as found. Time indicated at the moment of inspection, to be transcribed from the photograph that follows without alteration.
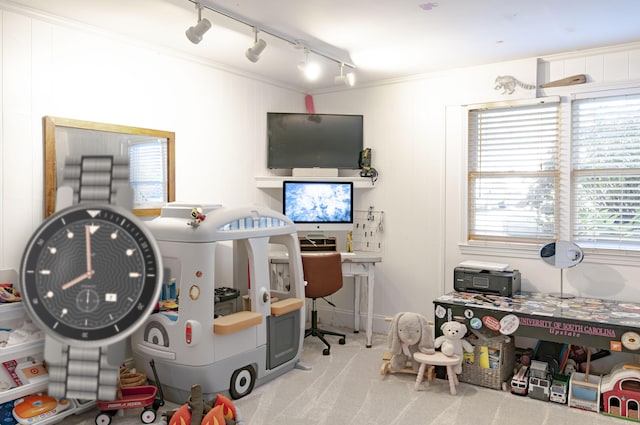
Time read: 7:59
